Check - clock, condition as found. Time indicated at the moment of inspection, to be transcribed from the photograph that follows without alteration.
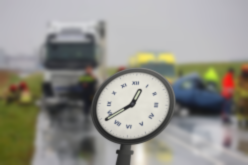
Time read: 12:39
